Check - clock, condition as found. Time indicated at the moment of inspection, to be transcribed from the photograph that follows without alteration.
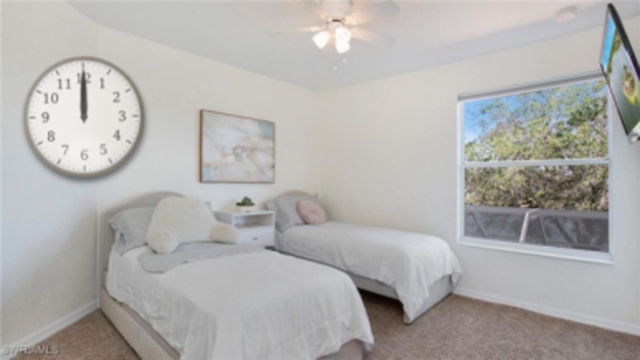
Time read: 12:00
